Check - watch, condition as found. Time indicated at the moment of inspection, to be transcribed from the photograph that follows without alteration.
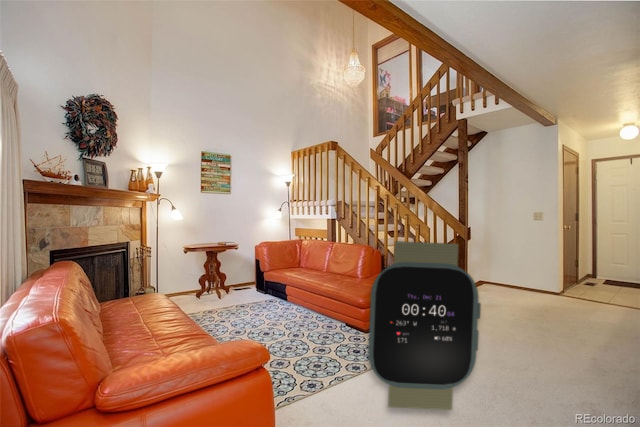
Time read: 0:40
